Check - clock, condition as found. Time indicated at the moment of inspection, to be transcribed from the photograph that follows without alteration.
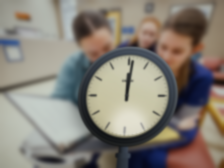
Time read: 12:01
